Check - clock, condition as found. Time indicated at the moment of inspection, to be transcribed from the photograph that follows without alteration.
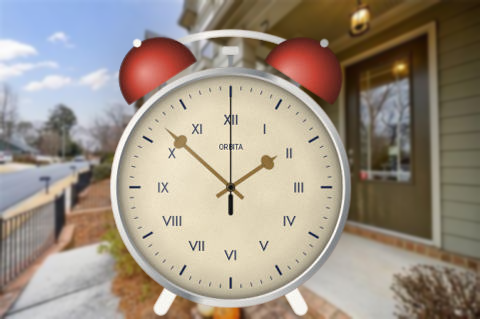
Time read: 1:52:00
